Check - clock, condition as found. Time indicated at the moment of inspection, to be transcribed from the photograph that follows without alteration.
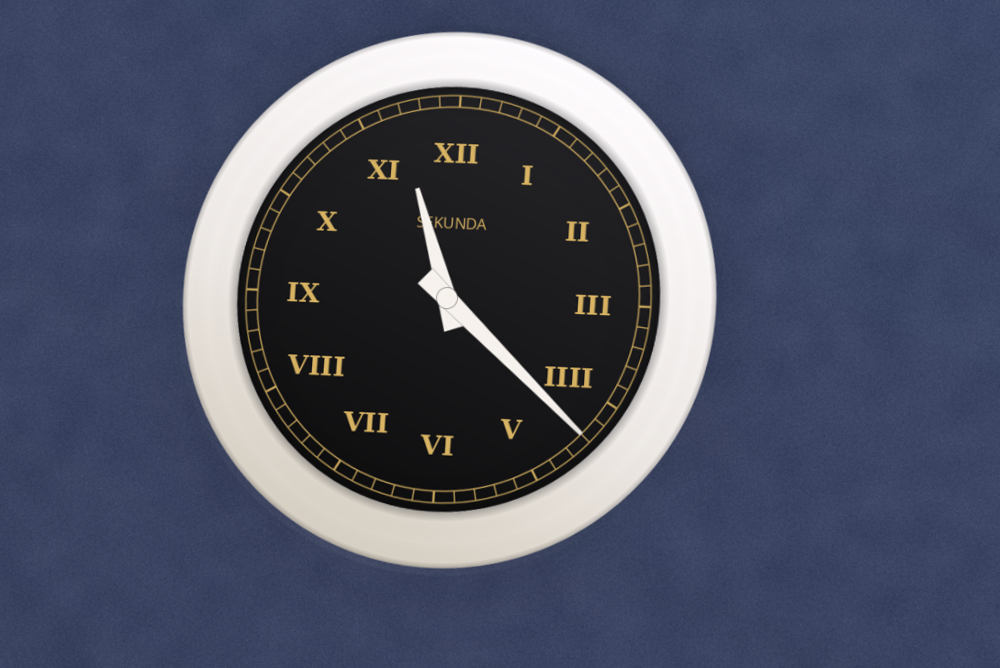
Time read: 11:22
